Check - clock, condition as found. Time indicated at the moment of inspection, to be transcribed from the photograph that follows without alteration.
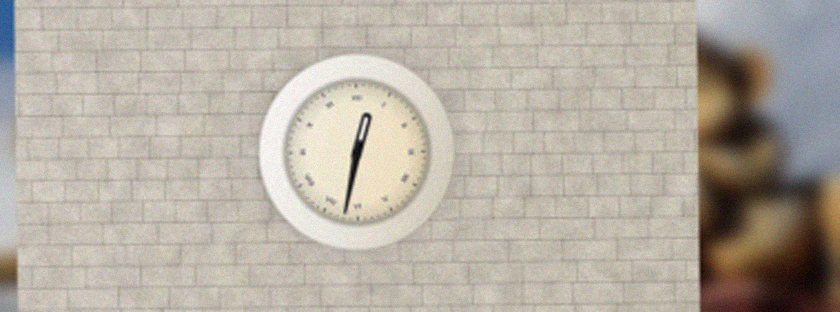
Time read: 12:32
